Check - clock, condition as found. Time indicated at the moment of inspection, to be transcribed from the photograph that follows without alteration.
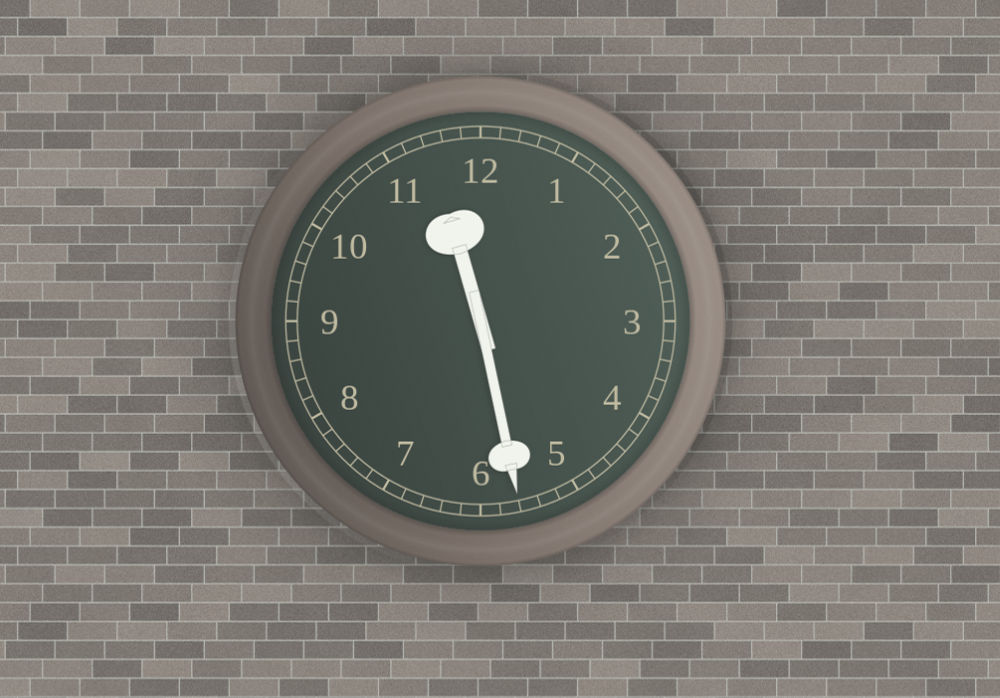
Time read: 11:28
